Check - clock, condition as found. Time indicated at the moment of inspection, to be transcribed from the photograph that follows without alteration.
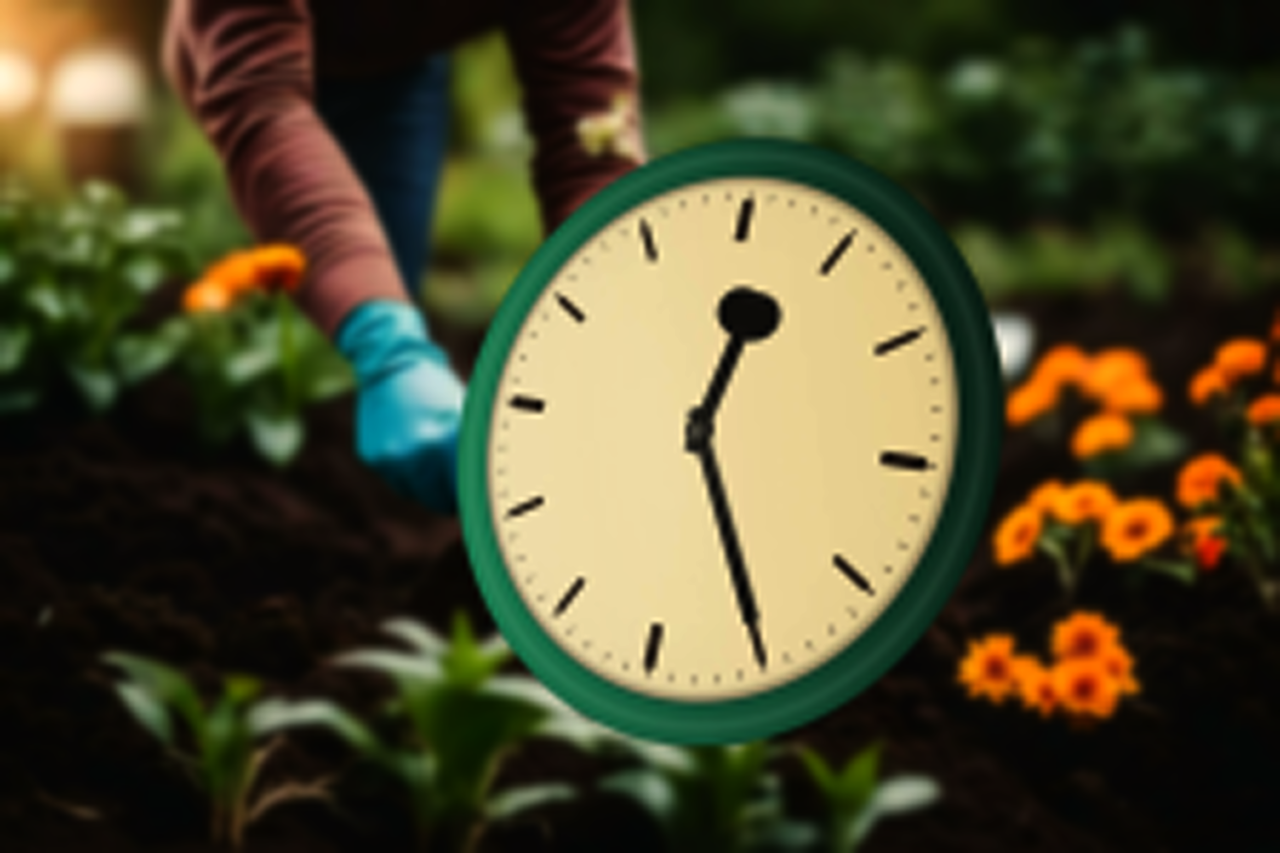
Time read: 12:25
